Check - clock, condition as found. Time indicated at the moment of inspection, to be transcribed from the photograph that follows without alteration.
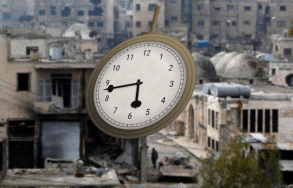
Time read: 5:43
